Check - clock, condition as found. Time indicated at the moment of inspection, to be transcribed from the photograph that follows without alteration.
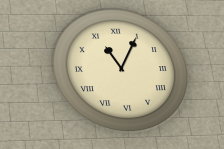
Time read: 11:05
